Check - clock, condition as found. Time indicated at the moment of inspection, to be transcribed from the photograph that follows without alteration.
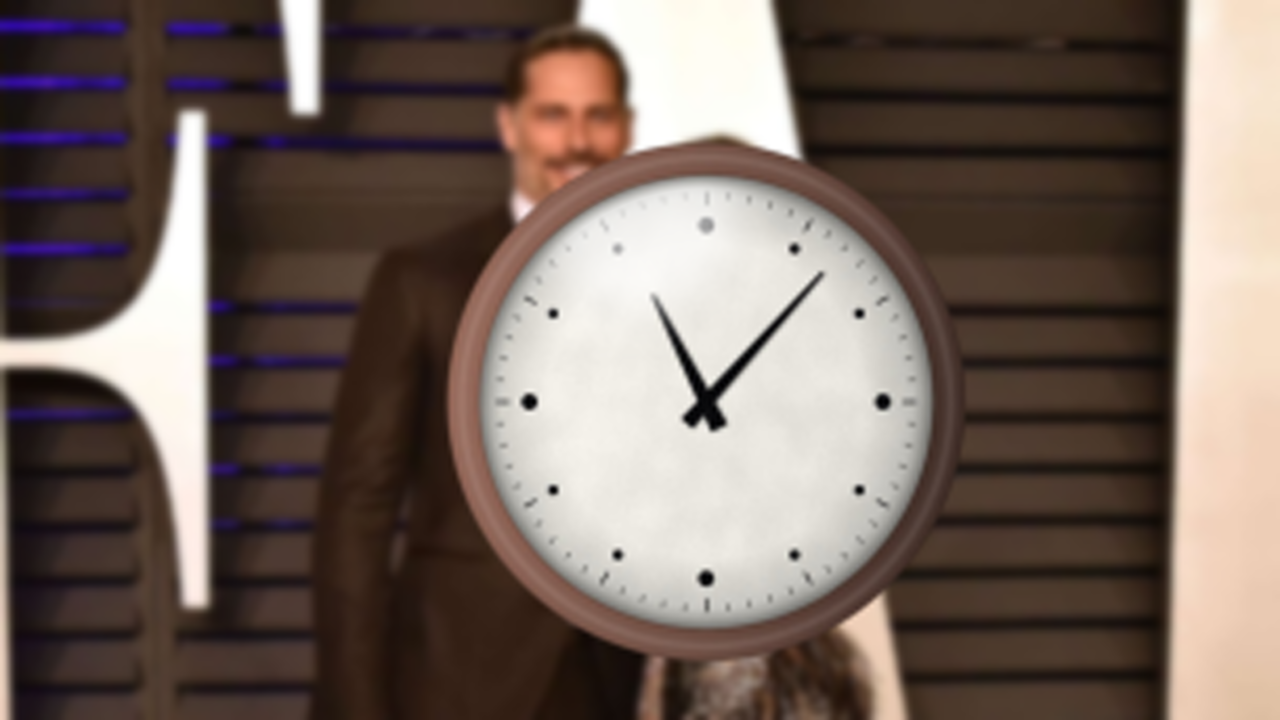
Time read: 11:07
